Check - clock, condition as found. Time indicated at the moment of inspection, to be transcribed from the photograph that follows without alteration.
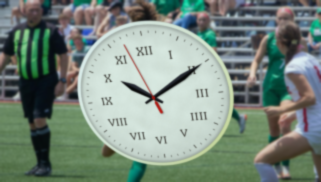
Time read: 10:09:57
